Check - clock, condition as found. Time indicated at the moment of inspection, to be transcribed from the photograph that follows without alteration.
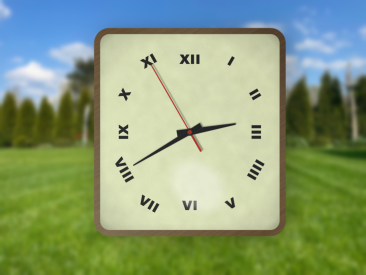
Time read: 2:39:55
